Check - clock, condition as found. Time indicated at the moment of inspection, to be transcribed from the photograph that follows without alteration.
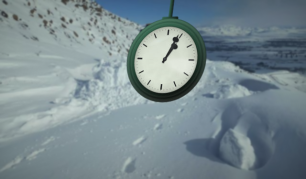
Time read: 1:04
